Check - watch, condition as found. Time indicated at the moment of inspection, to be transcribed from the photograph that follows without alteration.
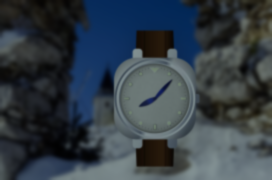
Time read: 8:07
